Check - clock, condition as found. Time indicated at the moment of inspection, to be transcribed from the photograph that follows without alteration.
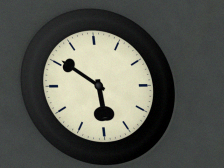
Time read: 5:51
